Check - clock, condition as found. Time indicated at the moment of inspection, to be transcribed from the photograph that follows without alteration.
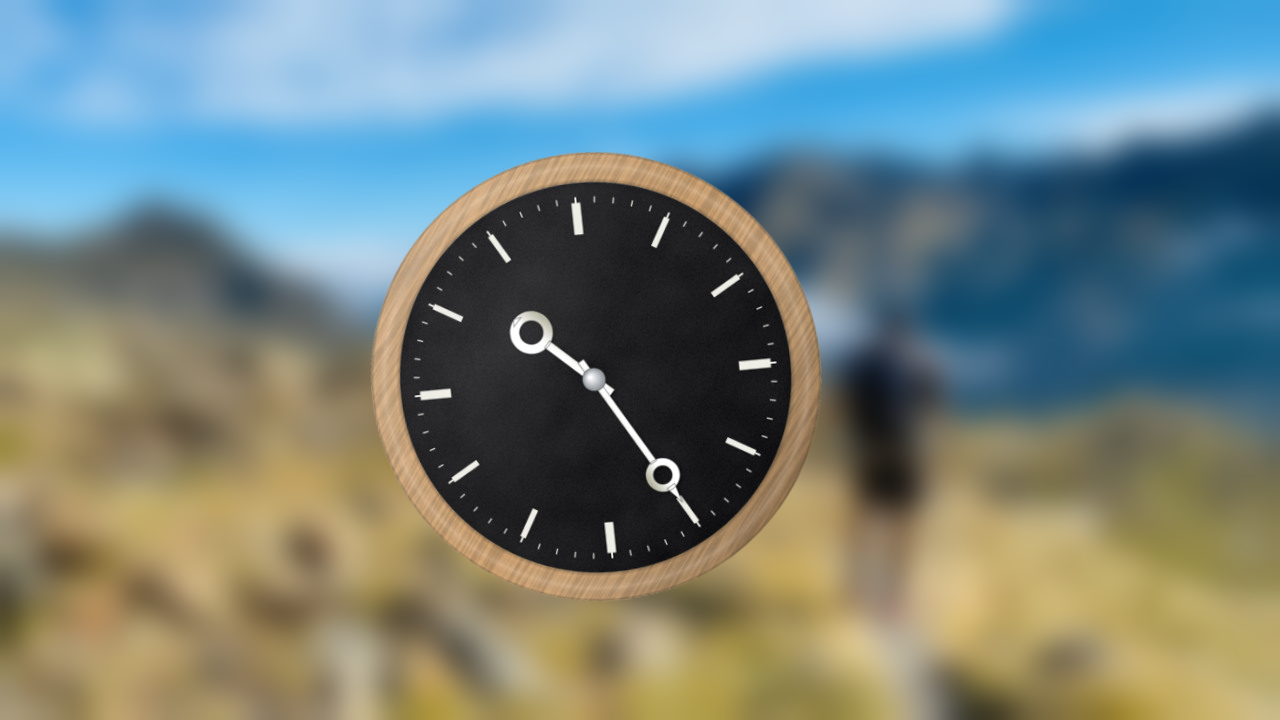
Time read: 10:25
